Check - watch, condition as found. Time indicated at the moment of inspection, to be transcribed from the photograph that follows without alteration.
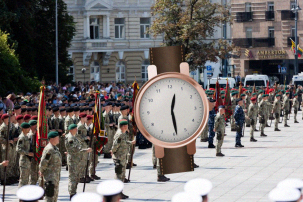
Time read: 12:29
